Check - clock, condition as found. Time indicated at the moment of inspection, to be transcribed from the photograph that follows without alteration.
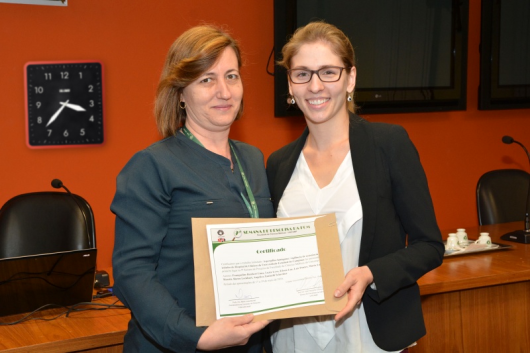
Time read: 3:37
